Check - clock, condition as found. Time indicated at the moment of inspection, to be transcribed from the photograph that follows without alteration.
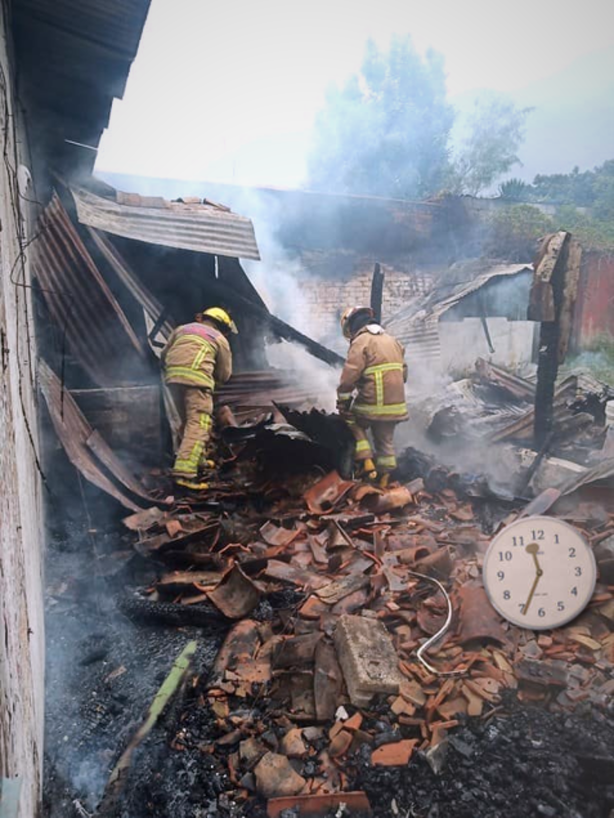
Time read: 11:34
